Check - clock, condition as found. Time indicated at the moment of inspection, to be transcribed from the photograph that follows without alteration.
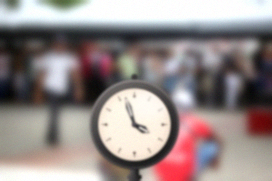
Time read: 3:57
